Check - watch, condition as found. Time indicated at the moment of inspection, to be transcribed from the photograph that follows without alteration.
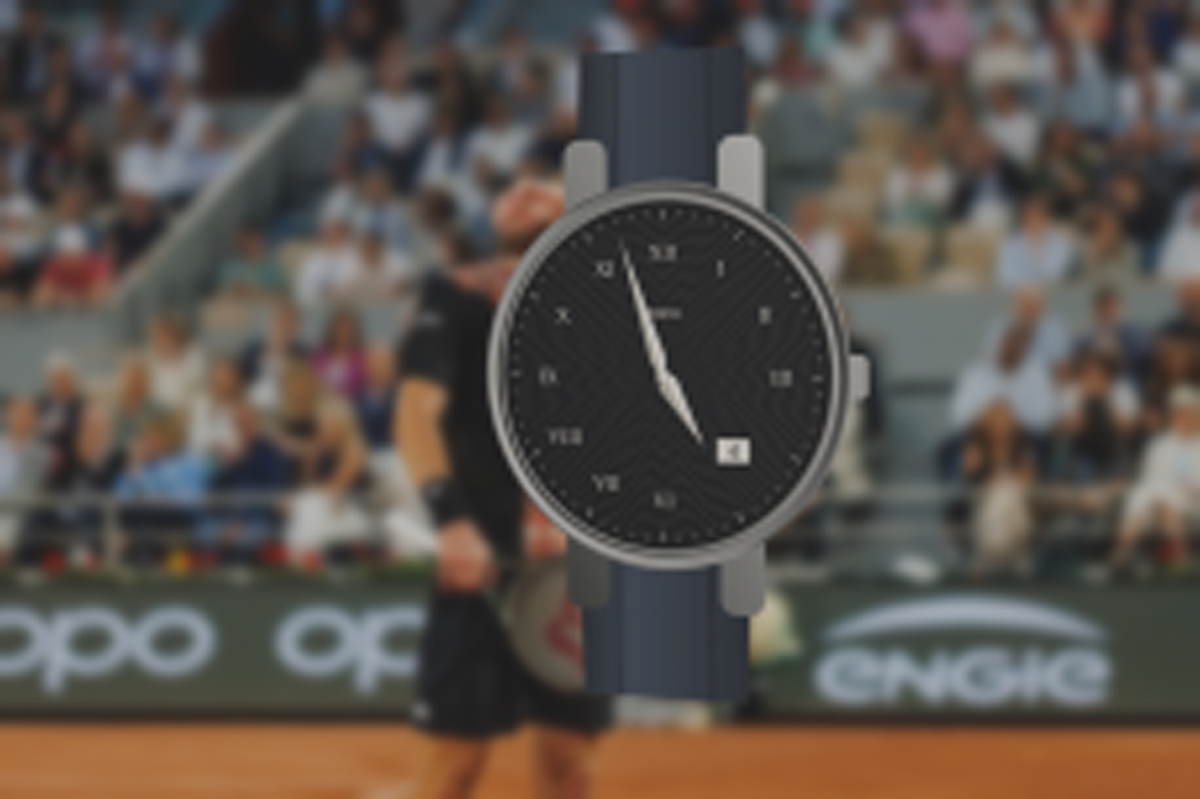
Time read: 4:57
